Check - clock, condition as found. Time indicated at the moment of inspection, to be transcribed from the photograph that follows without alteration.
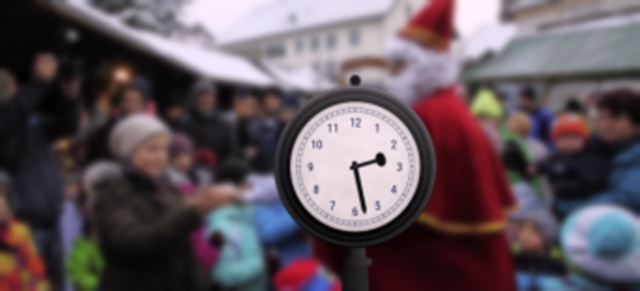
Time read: 2:28
